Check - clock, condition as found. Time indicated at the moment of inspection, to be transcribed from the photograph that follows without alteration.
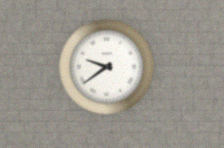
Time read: 9:39
